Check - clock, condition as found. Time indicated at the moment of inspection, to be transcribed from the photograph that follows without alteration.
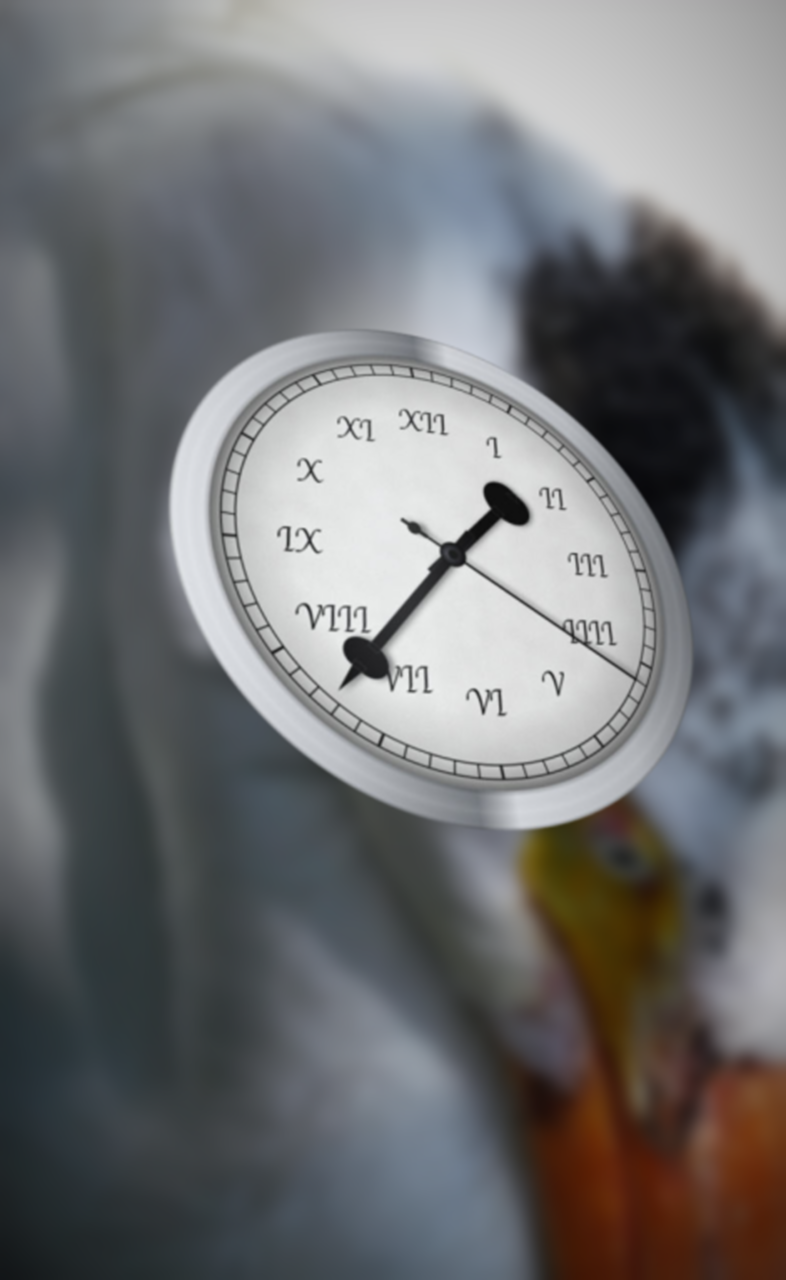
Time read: 1:37:21
